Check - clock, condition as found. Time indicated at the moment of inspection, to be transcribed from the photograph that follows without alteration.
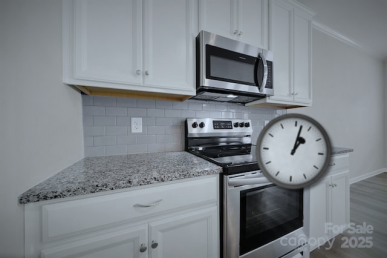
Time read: 1:02
